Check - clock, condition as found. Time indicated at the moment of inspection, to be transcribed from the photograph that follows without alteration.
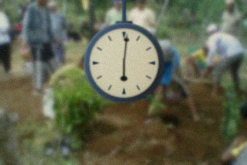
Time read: 6:01
